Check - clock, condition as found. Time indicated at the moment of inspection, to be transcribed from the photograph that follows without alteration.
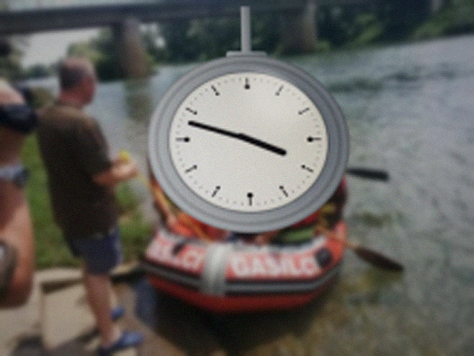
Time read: 3:48
